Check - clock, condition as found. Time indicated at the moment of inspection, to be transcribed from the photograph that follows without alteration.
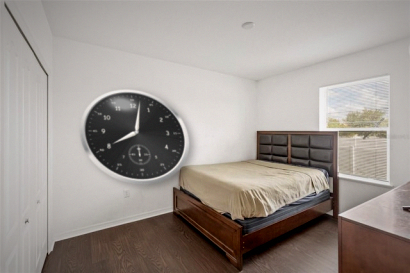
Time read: 8:02
